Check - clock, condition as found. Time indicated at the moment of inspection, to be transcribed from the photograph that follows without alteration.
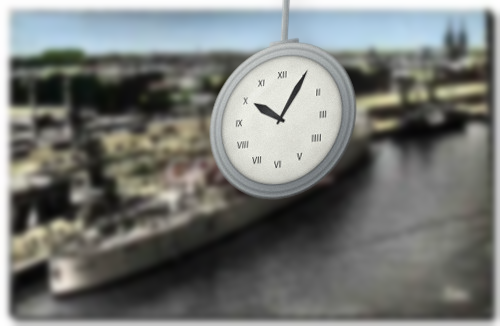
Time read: 10:05
